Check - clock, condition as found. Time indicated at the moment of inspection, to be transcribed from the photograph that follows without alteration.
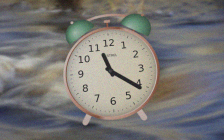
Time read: 11:21
